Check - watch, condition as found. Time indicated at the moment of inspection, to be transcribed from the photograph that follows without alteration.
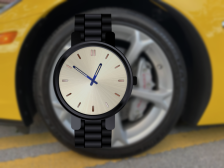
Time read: 12:51
